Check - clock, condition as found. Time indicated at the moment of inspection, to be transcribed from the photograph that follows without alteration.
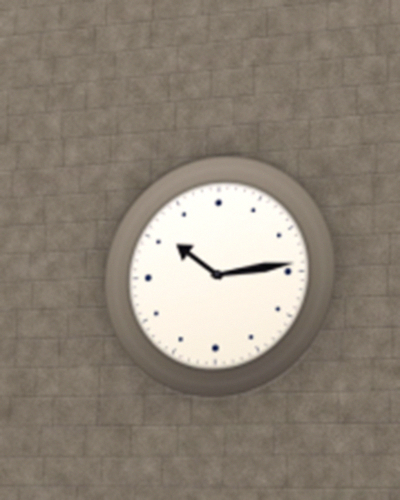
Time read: 10:14
